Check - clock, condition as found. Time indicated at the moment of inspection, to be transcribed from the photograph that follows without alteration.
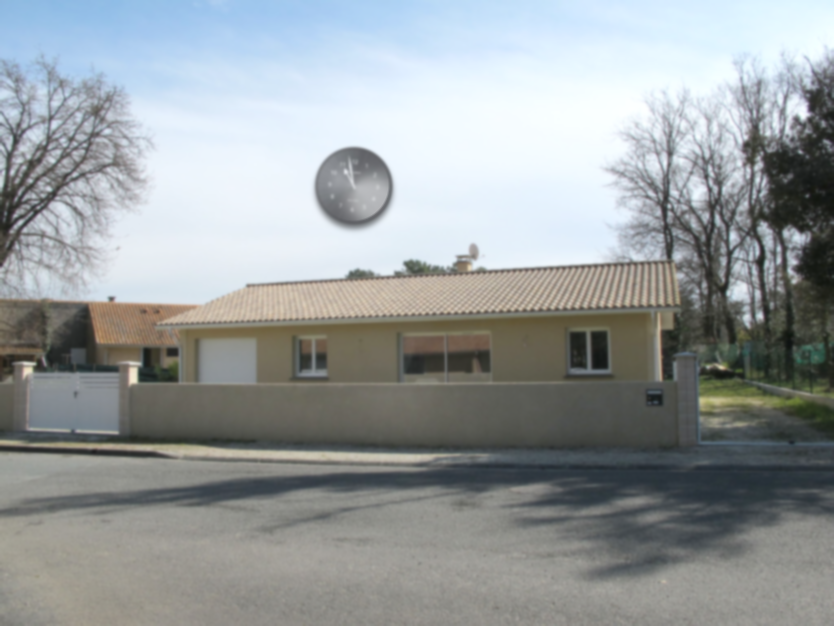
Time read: 10:58
